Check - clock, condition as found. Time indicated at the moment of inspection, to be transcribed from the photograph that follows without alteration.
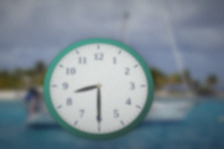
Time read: 8:30
